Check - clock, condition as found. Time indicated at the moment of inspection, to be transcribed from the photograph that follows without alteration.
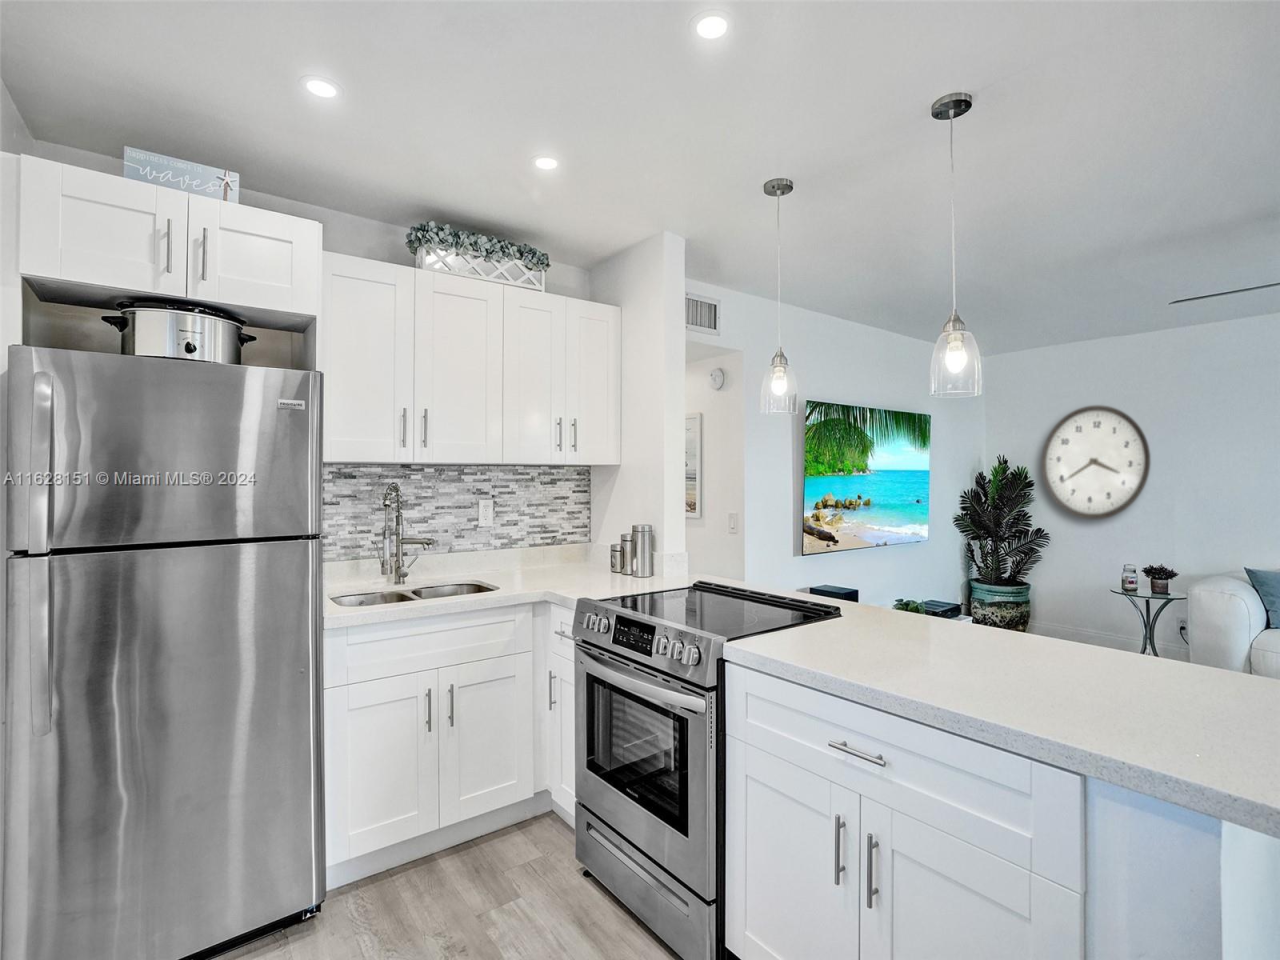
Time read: 3:39
